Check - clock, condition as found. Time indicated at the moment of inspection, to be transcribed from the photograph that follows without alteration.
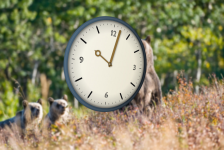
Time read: 10:02
